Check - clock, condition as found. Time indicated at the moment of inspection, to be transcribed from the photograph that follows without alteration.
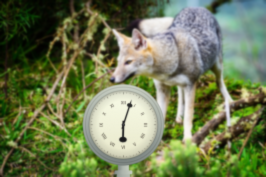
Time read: 6:03
